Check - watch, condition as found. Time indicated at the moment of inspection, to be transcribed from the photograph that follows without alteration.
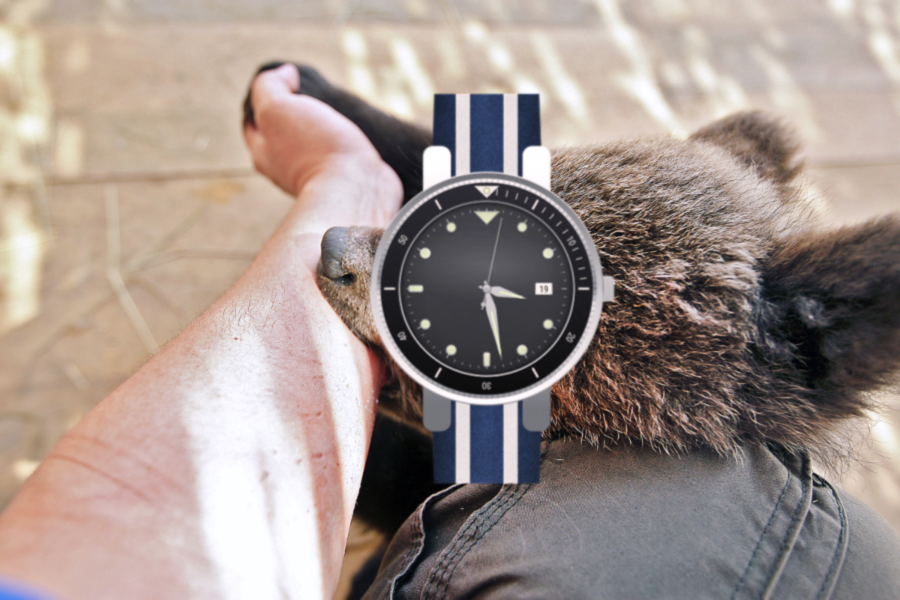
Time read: 3:28:02
